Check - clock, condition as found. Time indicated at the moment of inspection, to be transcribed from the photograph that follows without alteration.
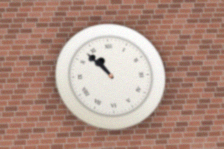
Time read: 10:53
